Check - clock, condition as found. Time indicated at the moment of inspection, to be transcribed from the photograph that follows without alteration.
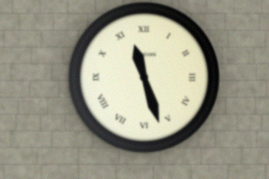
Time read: 11:27
